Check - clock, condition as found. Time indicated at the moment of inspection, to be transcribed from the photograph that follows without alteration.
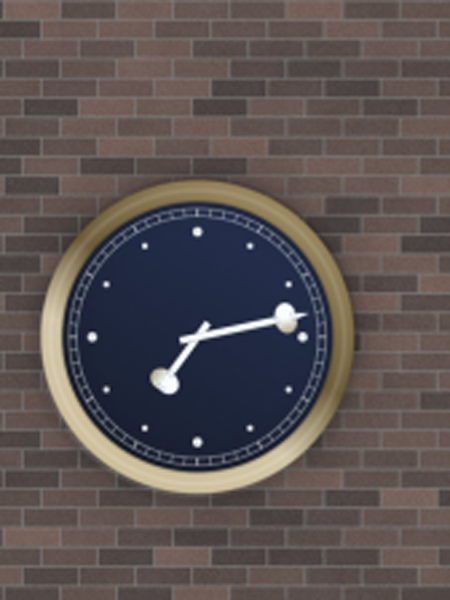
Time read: 7:13
